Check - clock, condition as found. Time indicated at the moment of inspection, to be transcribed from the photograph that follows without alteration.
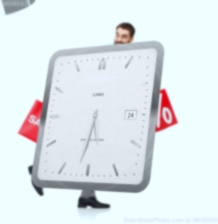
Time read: 5:32
